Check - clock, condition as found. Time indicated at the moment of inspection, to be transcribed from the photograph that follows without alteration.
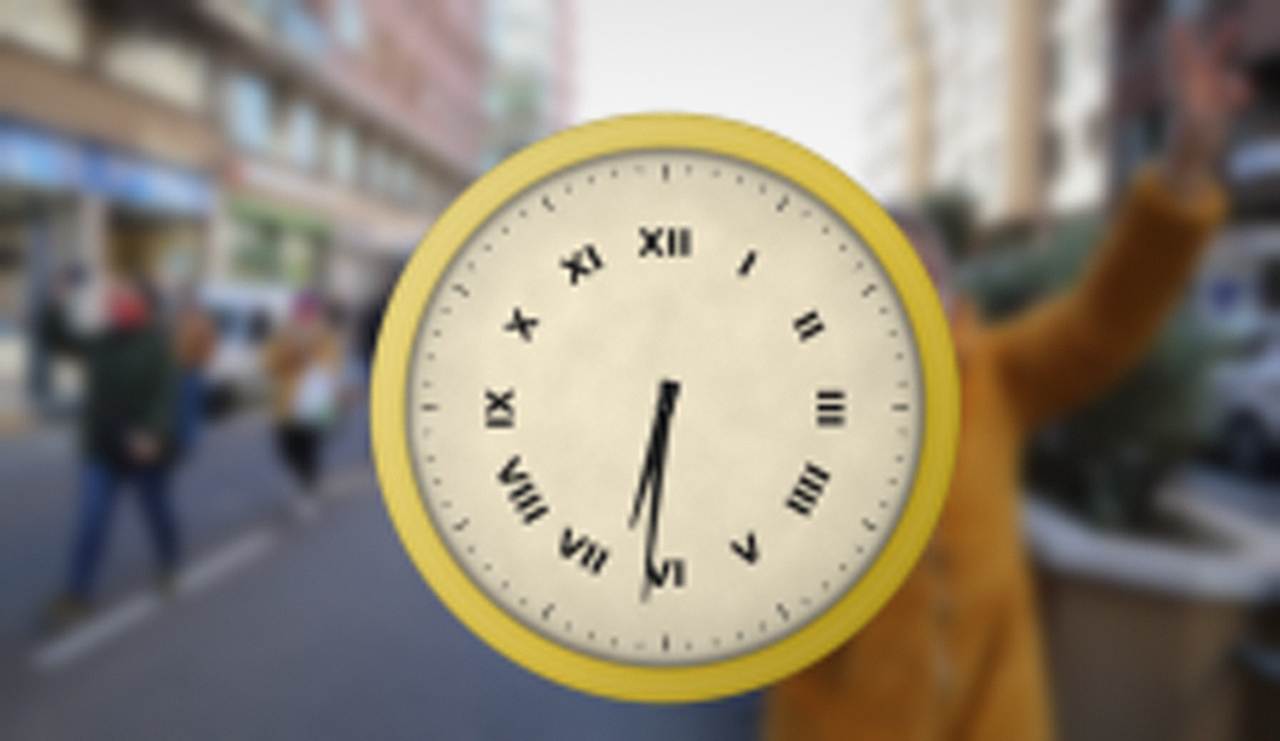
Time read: 6:31
